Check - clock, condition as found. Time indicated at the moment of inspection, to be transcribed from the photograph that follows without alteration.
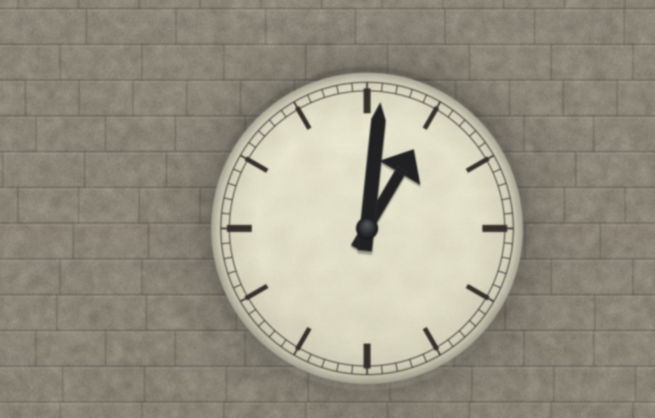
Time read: 1:01
